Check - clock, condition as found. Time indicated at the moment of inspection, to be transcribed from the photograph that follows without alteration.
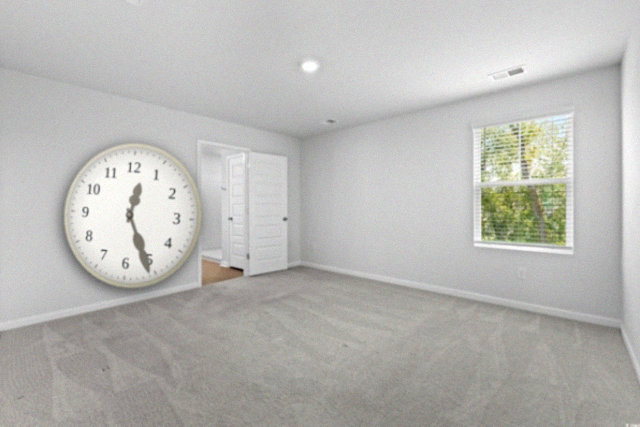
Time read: 12:26
